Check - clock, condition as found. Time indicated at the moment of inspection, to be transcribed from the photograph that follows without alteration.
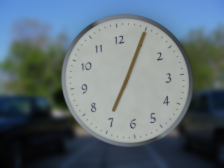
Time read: 7:05
